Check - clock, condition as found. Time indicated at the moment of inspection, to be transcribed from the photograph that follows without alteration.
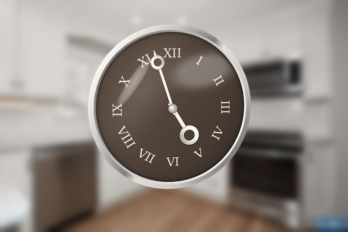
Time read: 4:57
